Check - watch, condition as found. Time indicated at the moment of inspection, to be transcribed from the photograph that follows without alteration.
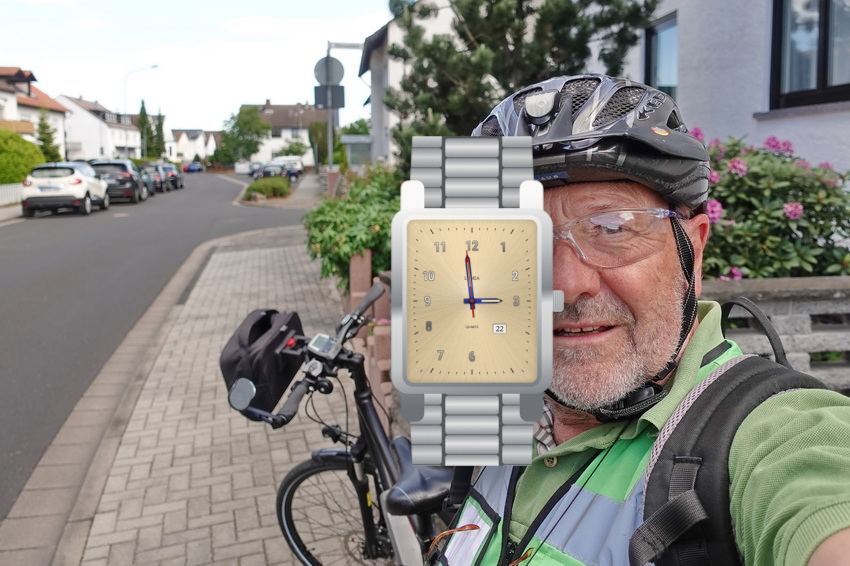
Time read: 2:58:59
